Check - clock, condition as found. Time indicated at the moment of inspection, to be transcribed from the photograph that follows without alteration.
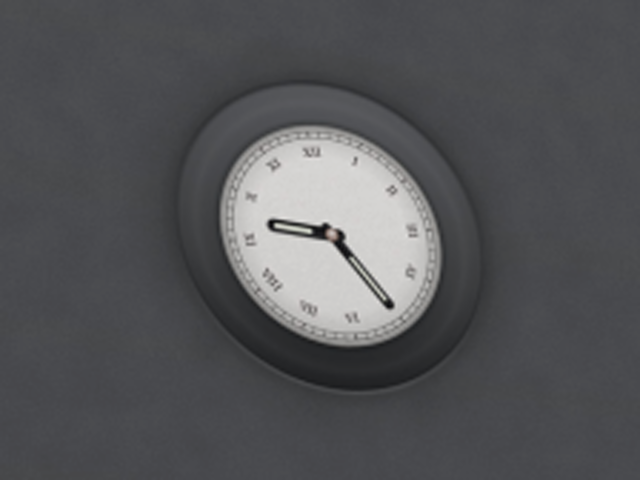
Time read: 9:25
